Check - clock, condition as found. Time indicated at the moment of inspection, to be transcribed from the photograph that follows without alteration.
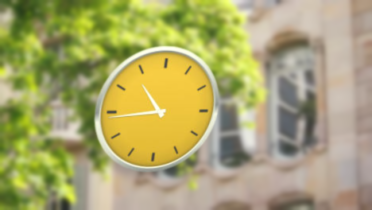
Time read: 10:44
